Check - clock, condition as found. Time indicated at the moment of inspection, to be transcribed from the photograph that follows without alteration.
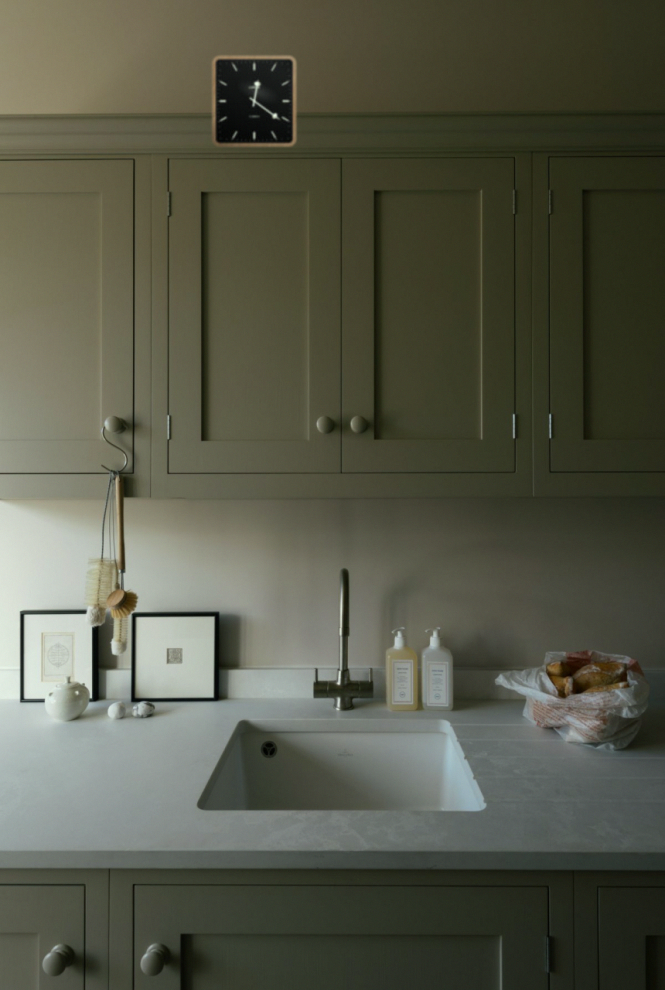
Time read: 12:21
